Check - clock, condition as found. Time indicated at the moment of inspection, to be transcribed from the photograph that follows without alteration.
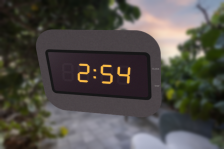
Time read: 2:54
